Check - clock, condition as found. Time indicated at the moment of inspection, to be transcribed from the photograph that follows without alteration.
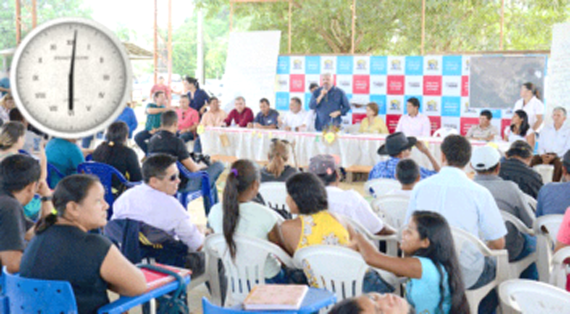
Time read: 6:01
